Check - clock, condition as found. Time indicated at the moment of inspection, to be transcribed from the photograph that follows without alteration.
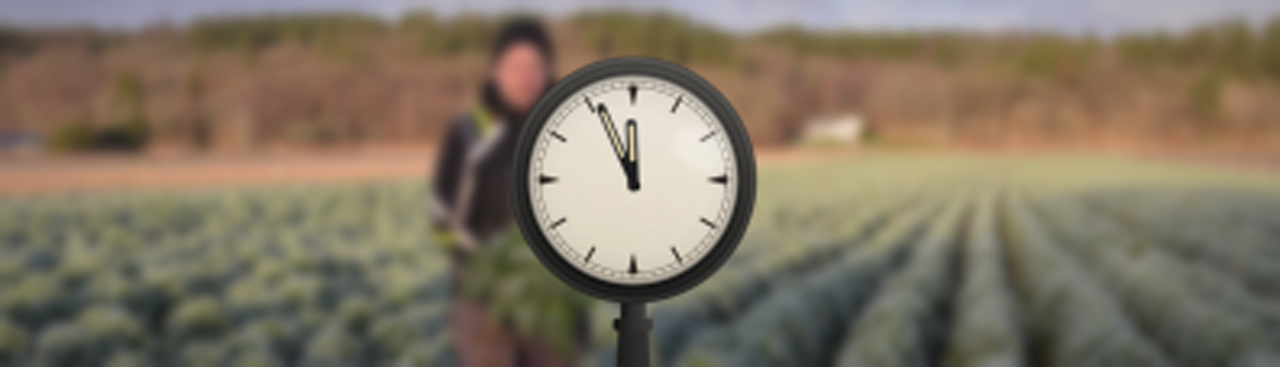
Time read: 11:56
